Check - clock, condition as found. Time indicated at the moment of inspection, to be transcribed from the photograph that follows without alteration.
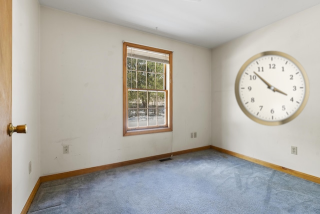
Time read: 3:52
